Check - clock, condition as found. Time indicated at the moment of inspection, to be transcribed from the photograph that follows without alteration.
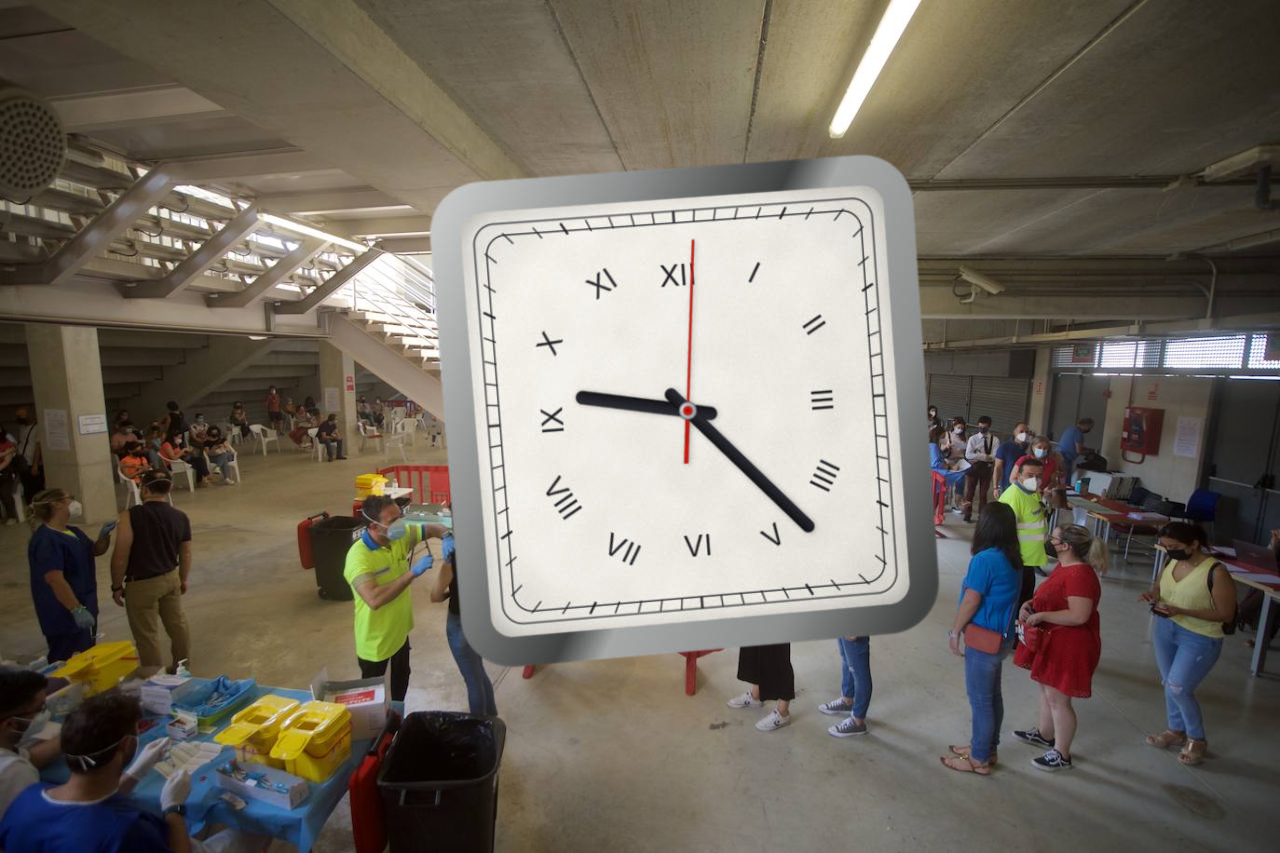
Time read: 9:23:01
